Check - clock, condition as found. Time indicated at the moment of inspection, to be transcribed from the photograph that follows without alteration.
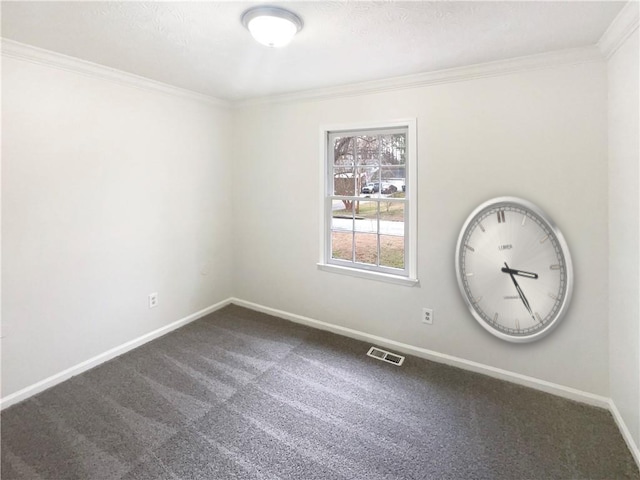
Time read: 3:26
